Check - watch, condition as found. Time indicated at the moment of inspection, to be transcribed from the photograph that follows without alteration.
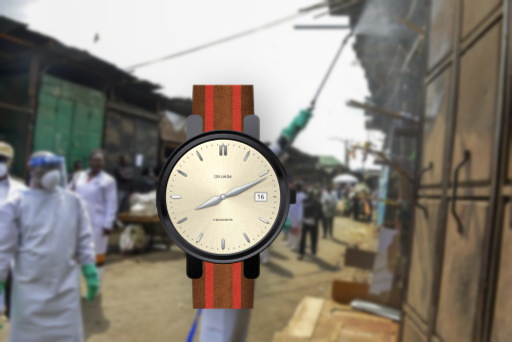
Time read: 8:11
